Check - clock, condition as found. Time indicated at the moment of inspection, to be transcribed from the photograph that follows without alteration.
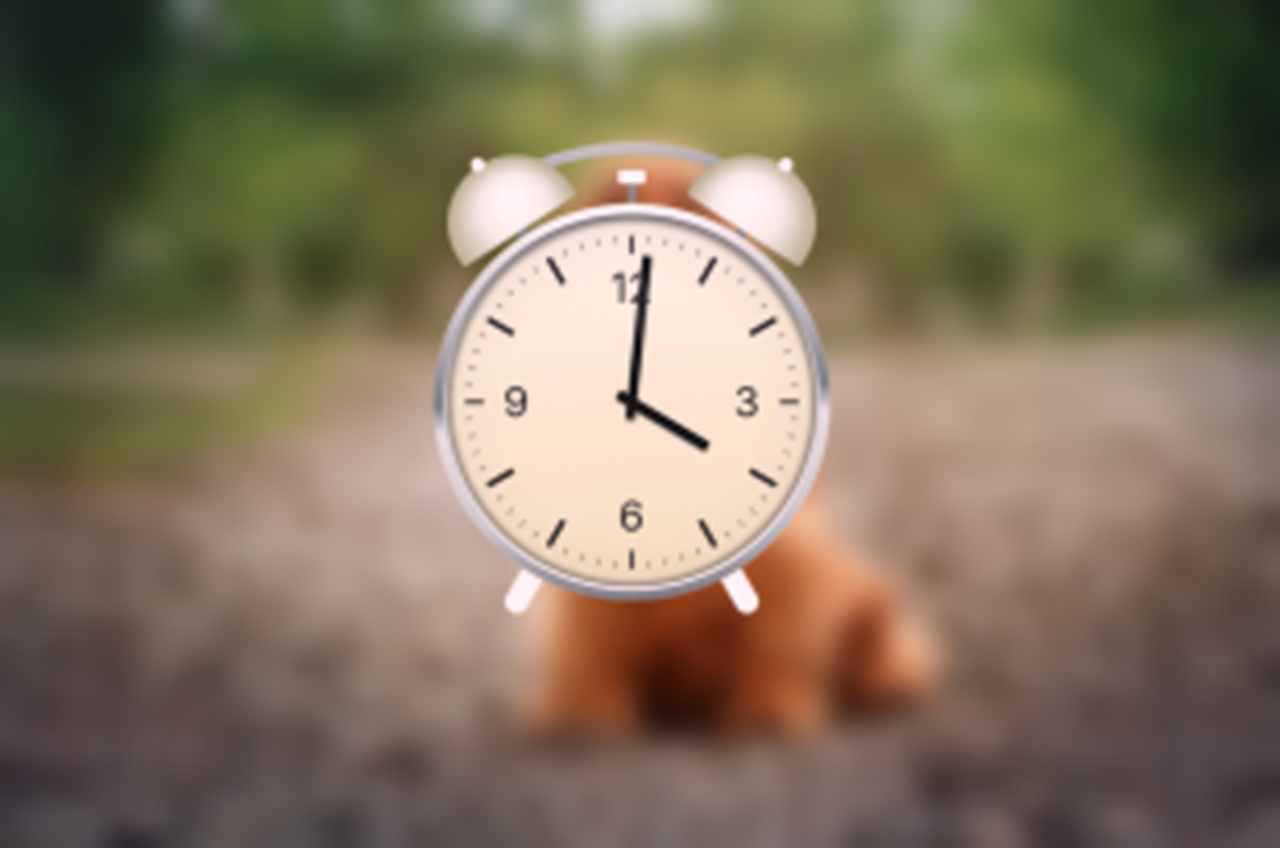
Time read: 4:01
